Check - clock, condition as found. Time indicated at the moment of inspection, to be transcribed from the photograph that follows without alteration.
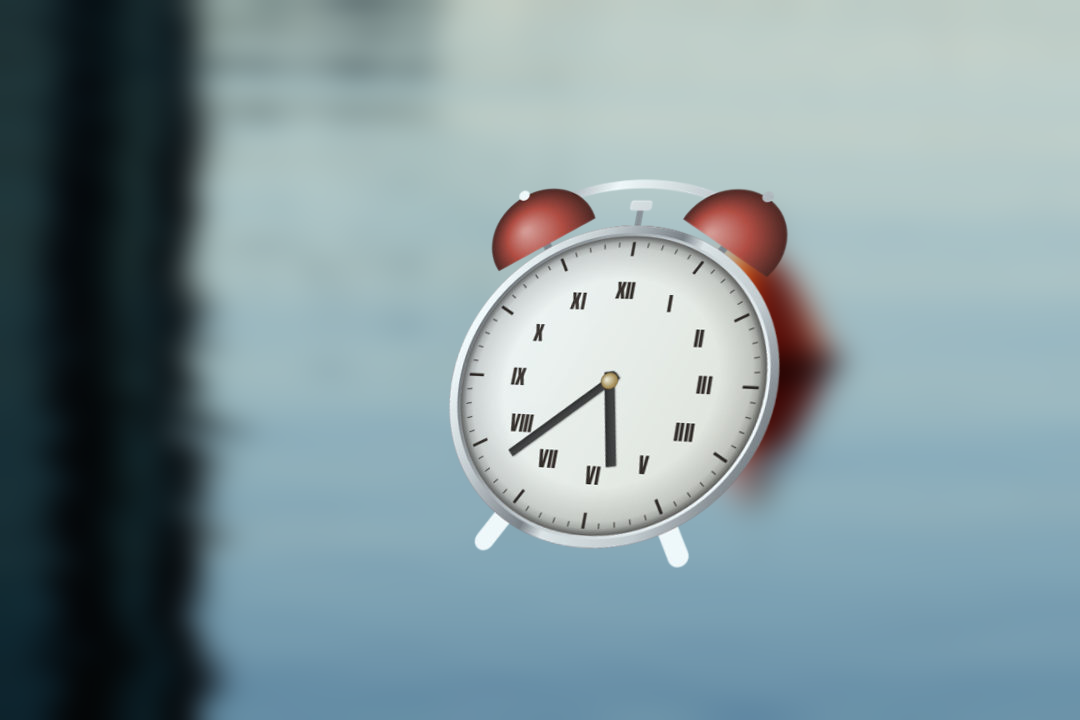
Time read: 5:38
